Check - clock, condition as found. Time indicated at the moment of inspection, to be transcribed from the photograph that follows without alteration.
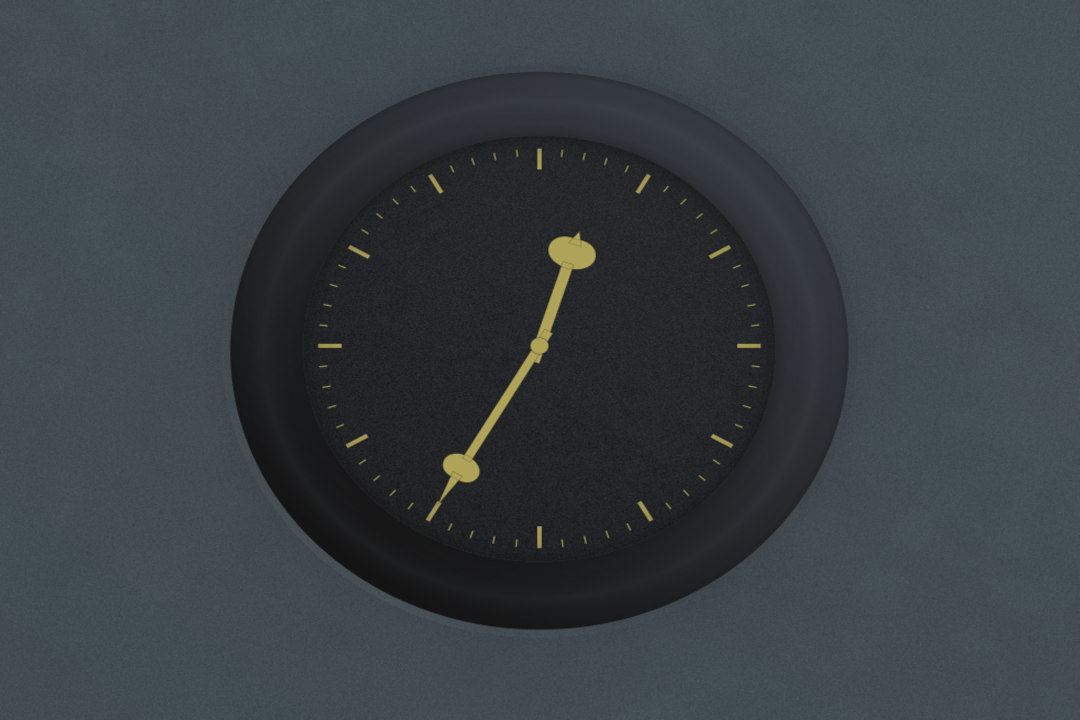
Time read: 12:35
